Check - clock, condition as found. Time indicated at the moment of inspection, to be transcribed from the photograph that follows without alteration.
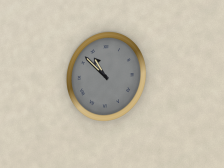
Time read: 10:52
